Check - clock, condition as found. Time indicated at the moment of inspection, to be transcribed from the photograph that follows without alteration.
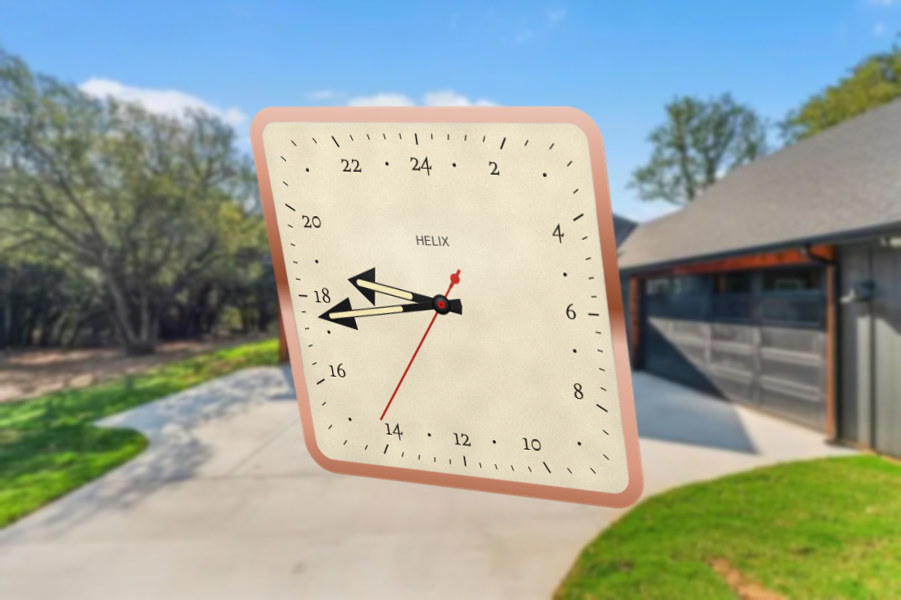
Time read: 18:43:36
